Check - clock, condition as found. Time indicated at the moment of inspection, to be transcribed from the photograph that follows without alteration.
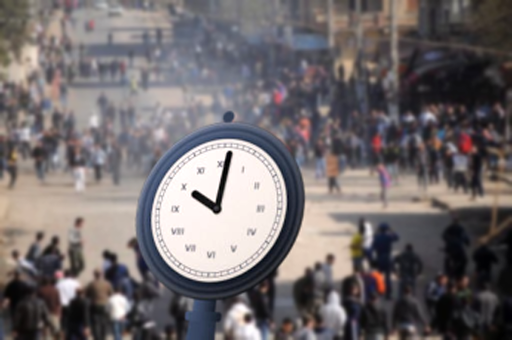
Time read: 10:01
